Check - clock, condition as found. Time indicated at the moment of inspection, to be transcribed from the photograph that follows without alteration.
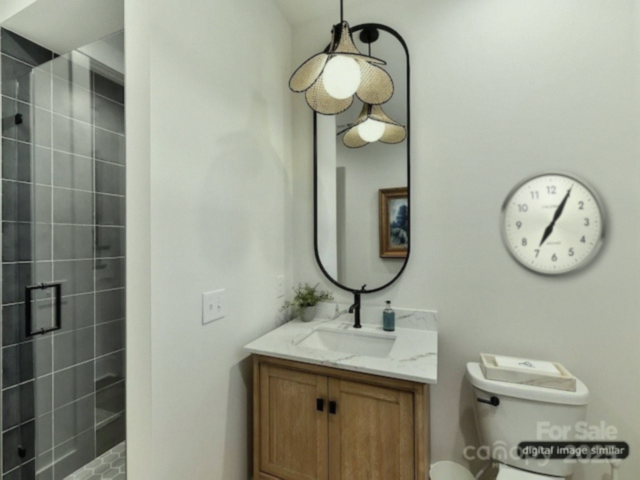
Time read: 7:05
